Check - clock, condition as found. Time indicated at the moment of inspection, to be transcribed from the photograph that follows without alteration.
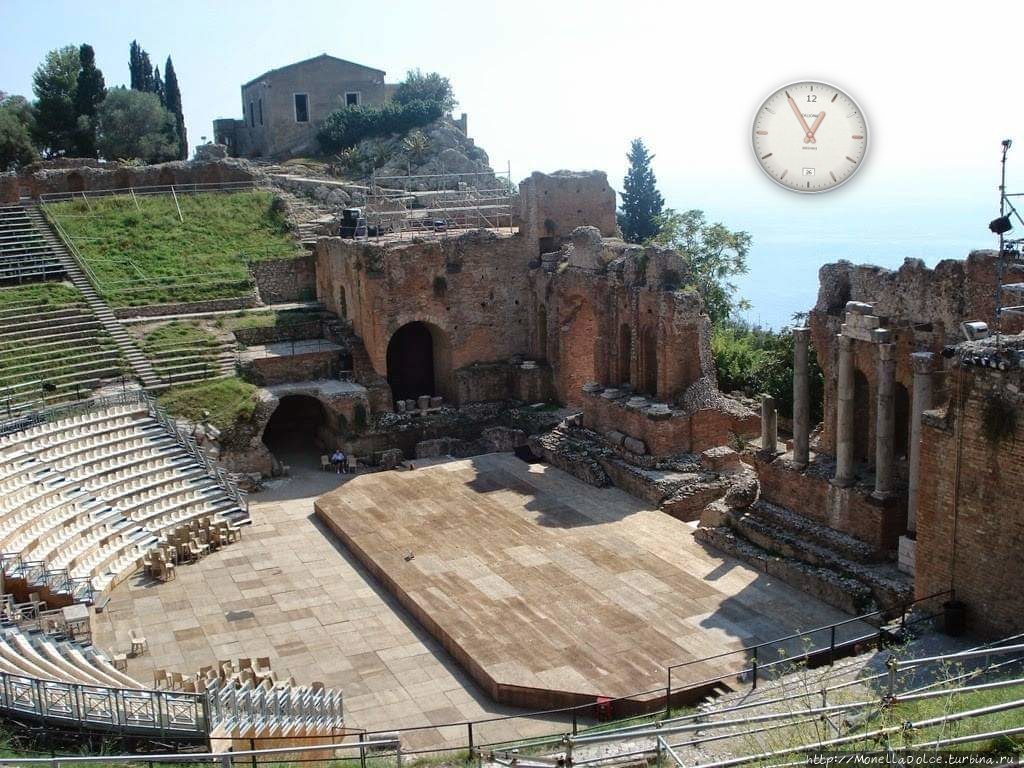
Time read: 12:55
